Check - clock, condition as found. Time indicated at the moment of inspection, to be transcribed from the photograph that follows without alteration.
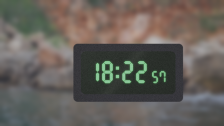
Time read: 18:22:57
